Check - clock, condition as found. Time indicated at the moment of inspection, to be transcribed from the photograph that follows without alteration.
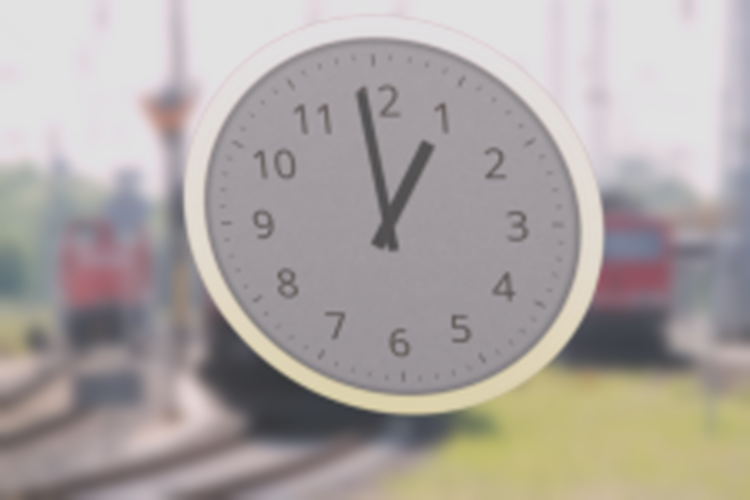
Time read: 12:59
